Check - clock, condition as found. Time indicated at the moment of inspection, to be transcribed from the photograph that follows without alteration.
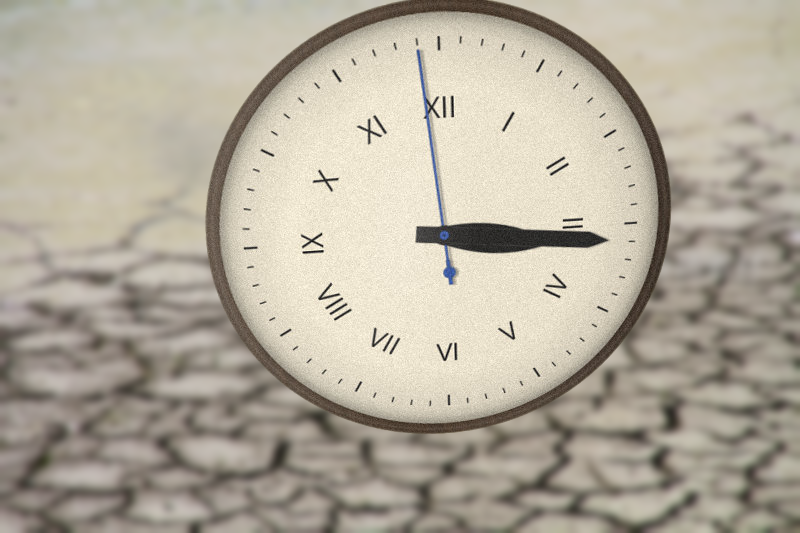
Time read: 3:15:59
